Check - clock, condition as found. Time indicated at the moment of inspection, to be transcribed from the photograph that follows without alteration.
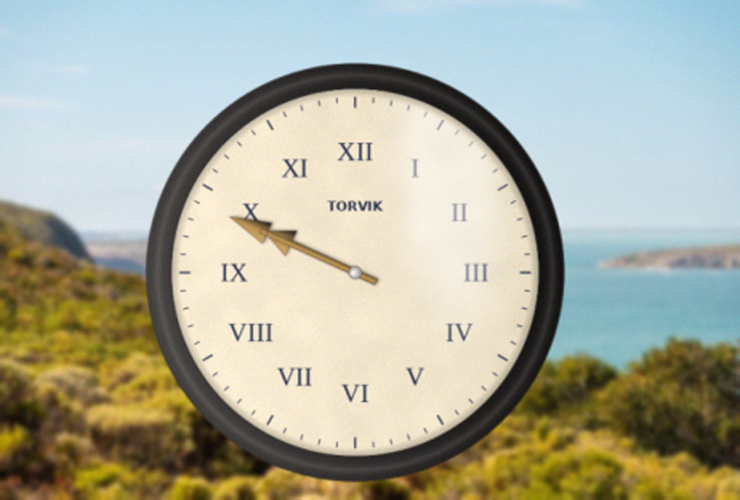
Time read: 9:49
